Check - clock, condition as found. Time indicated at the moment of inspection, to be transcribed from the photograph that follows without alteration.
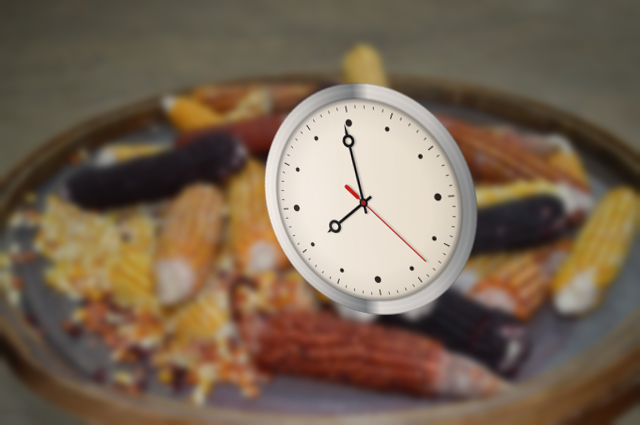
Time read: 7:59:23
